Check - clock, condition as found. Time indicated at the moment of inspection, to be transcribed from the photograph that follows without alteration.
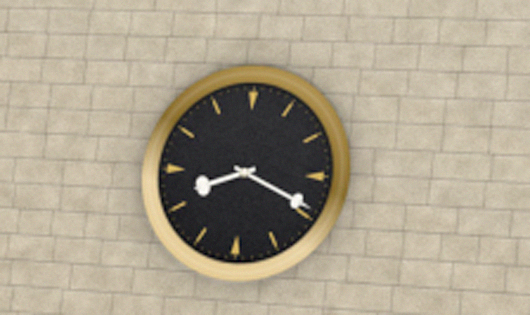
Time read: 8:19
